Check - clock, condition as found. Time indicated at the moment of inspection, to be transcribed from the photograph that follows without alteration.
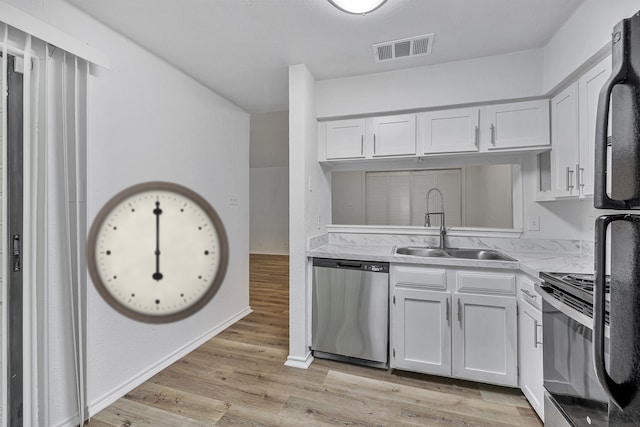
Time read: 6:00
